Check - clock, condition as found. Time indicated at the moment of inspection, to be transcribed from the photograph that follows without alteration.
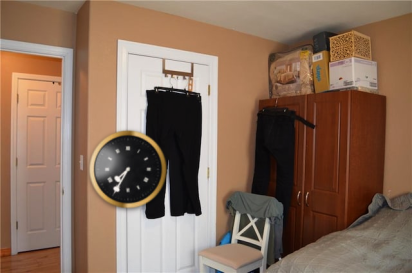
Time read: 7:35
